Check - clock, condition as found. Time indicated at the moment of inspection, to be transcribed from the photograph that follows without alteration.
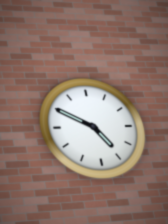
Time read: 4:50
